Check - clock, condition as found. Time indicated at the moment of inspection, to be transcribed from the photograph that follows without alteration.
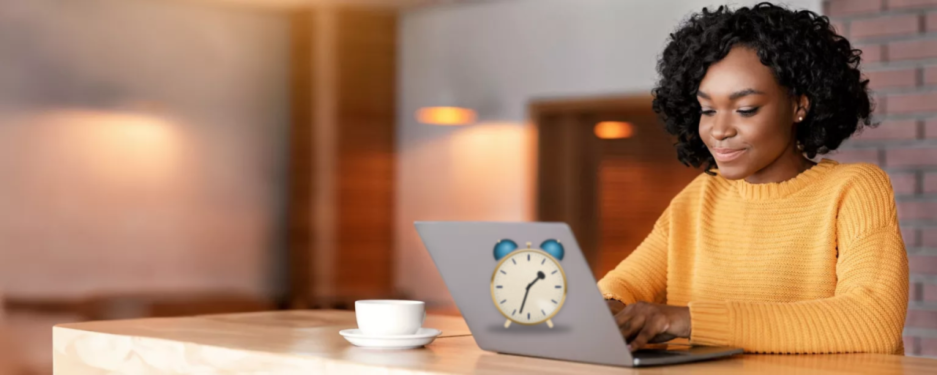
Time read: 1:33
